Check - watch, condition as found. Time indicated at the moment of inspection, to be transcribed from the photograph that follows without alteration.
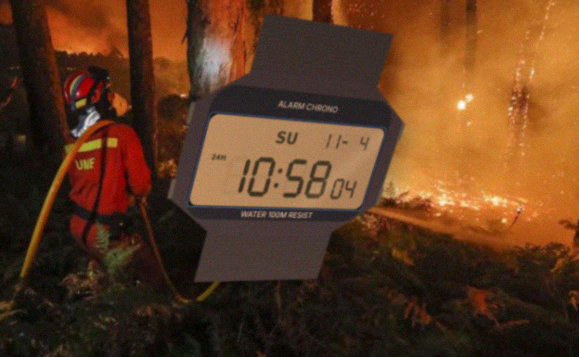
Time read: 10:58:04
